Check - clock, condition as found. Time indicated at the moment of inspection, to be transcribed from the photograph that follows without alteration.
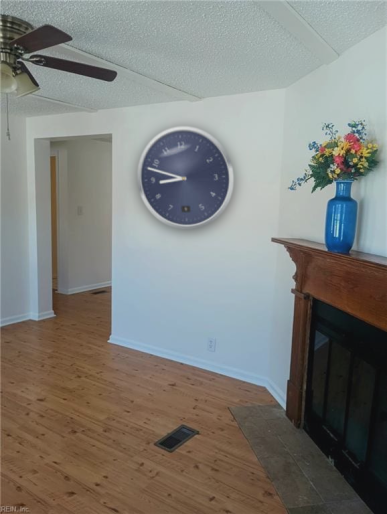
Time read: 8:48
